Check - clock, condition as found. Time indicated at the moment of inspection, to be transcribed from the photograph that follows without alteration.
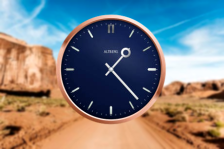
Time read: 1:23
